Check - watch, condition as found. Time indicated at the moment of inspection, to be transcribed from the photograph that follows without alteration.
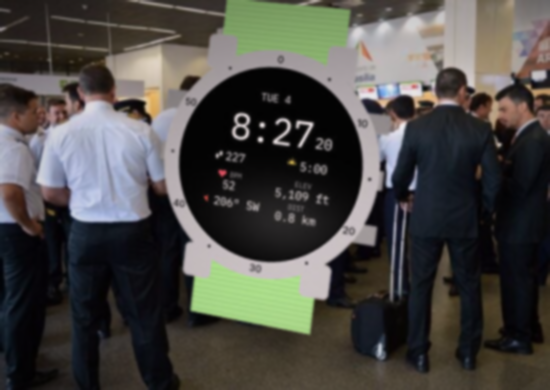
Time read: 8:27
